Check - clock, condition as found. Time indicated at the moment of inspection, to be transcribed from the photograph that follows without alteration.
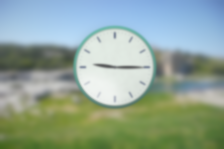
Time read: 9:15
